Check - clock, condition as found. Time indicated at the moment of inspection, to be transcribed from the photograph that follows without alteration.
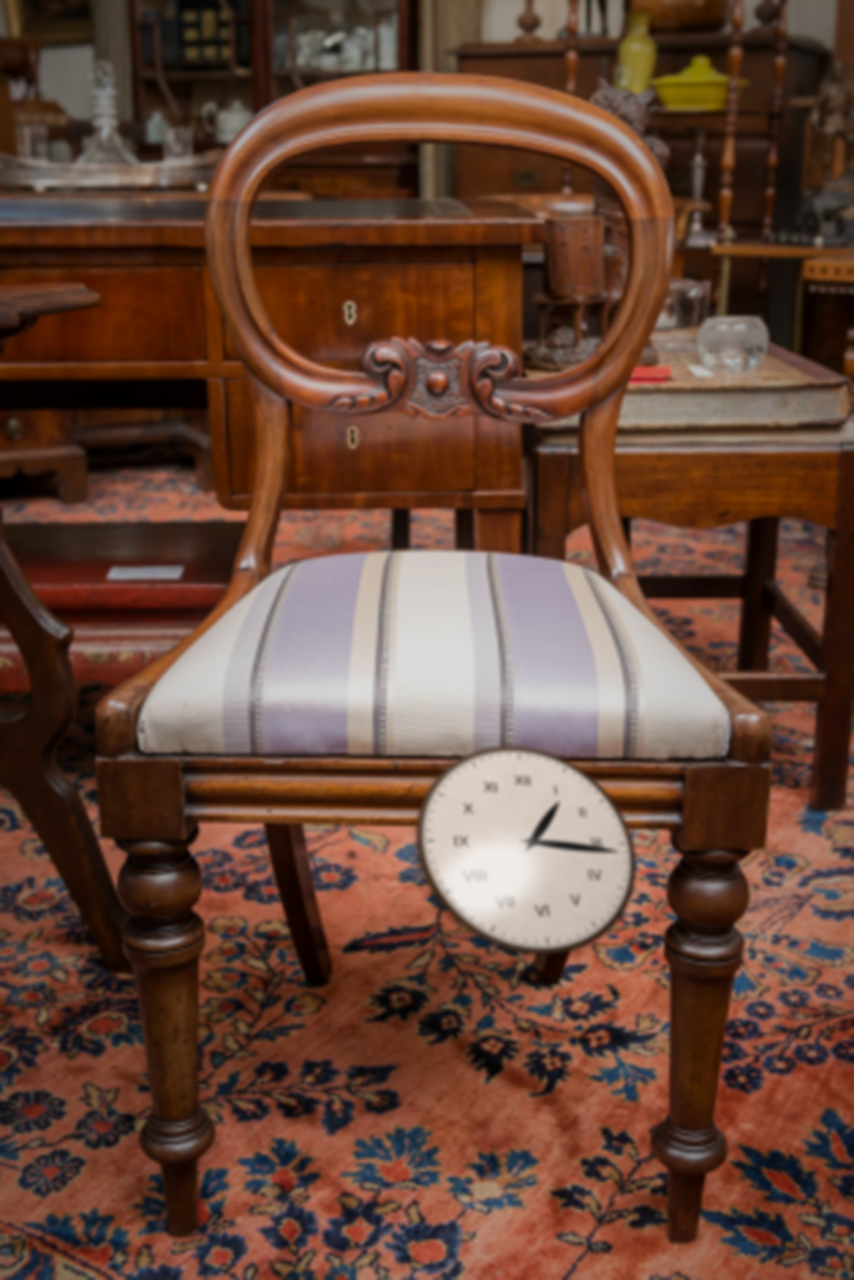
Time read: 1:16
